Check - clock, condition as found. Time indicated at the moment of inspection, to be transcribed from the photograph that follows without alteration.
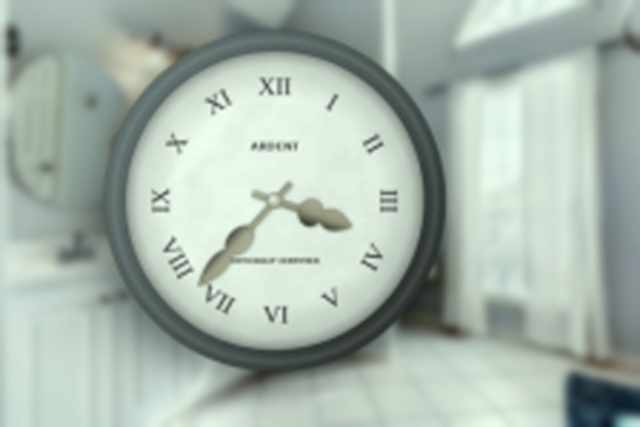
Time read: 3:37
